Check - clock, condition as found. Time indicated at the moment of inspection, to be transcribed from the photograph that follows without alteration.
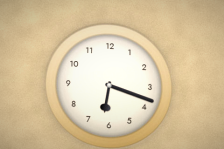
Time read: 6:18
